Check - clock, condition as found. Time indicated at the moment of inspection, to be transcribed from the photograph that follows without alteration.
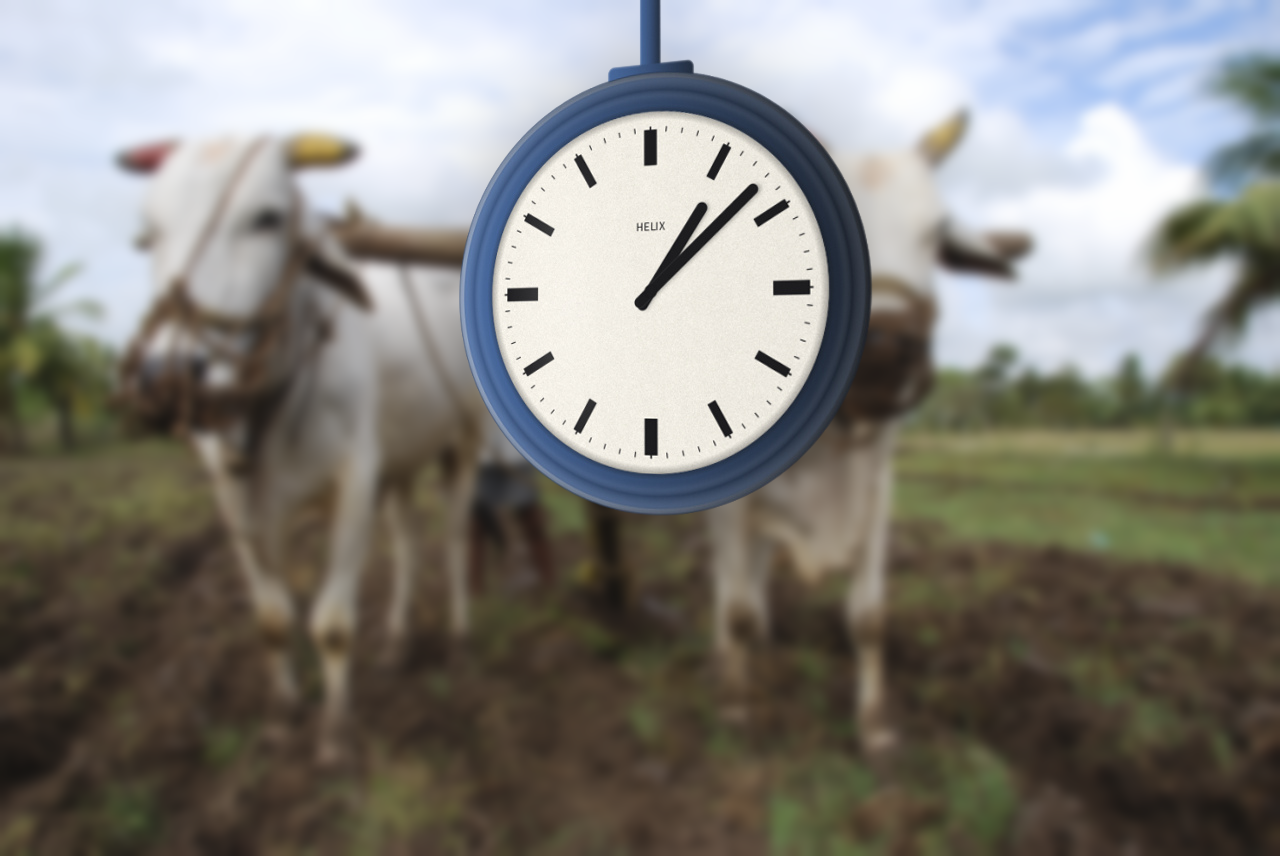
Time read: 1:08
